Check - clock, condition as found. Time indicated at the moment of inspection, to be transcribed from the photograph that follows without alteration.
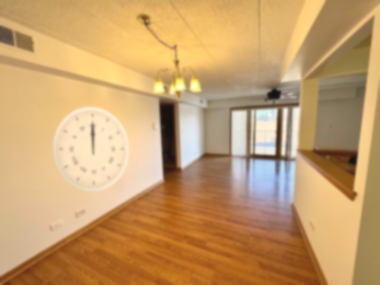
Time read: 12:00
